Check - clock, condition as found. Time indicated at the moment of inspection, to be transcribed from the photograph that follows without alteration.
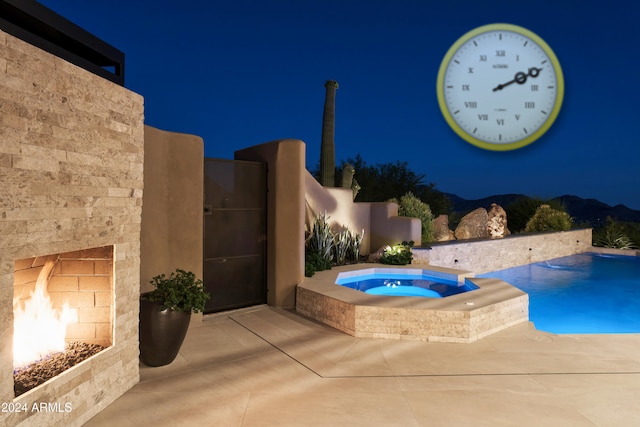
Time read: 2:11
